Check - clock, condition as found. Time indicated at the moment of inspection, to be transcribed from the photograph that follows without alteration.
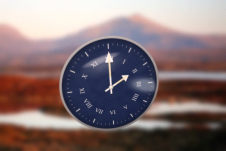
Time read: 2:00
